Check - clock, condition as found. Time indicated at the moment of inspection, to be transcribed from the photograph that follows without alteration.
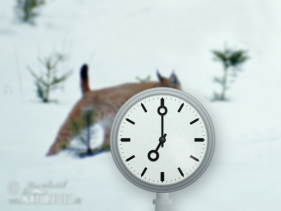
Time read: 7:00
